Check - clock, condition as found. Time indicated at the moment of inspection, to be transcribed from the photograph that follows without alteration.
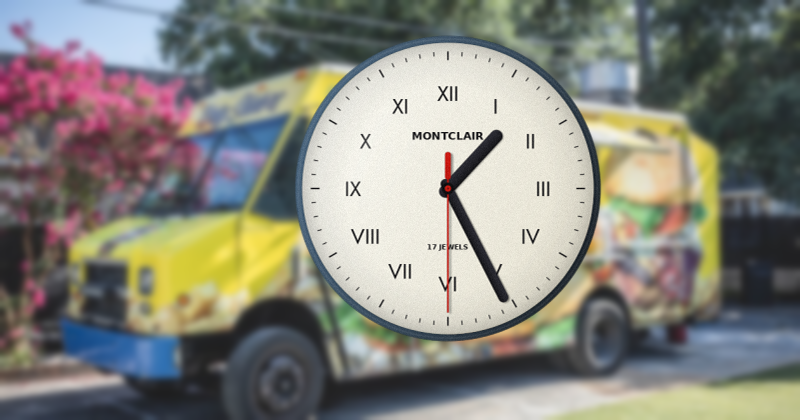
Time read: 1:25:30
